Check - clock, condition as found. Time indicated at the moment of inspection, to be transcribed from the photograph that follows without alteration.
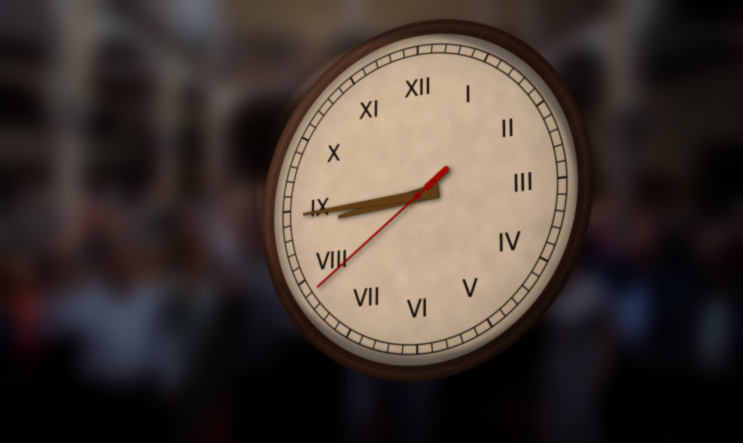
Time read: 8:44:39
